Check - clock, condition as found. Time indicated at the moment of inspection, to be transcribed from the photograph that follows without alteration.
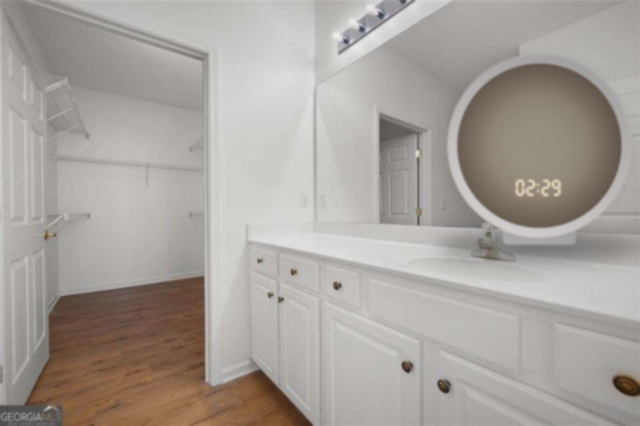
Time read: 2:29
